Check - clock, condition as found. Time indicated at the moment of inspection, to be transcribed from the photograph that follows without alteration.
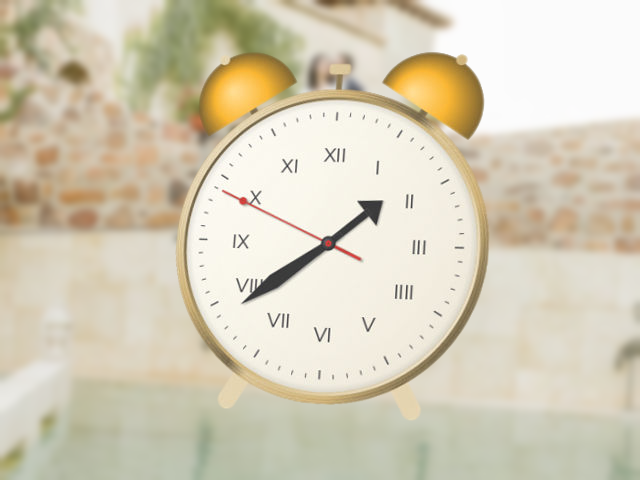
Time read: 1:38:49
